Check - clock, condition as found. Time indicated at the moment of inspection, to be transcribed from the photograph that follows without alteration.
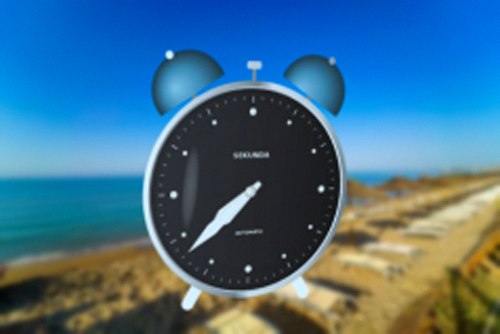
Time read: 7:38
